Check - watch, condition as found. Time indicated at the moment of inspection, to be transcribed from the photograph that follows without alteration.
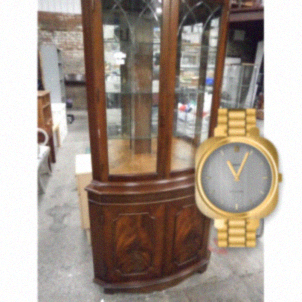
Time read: 11:04
